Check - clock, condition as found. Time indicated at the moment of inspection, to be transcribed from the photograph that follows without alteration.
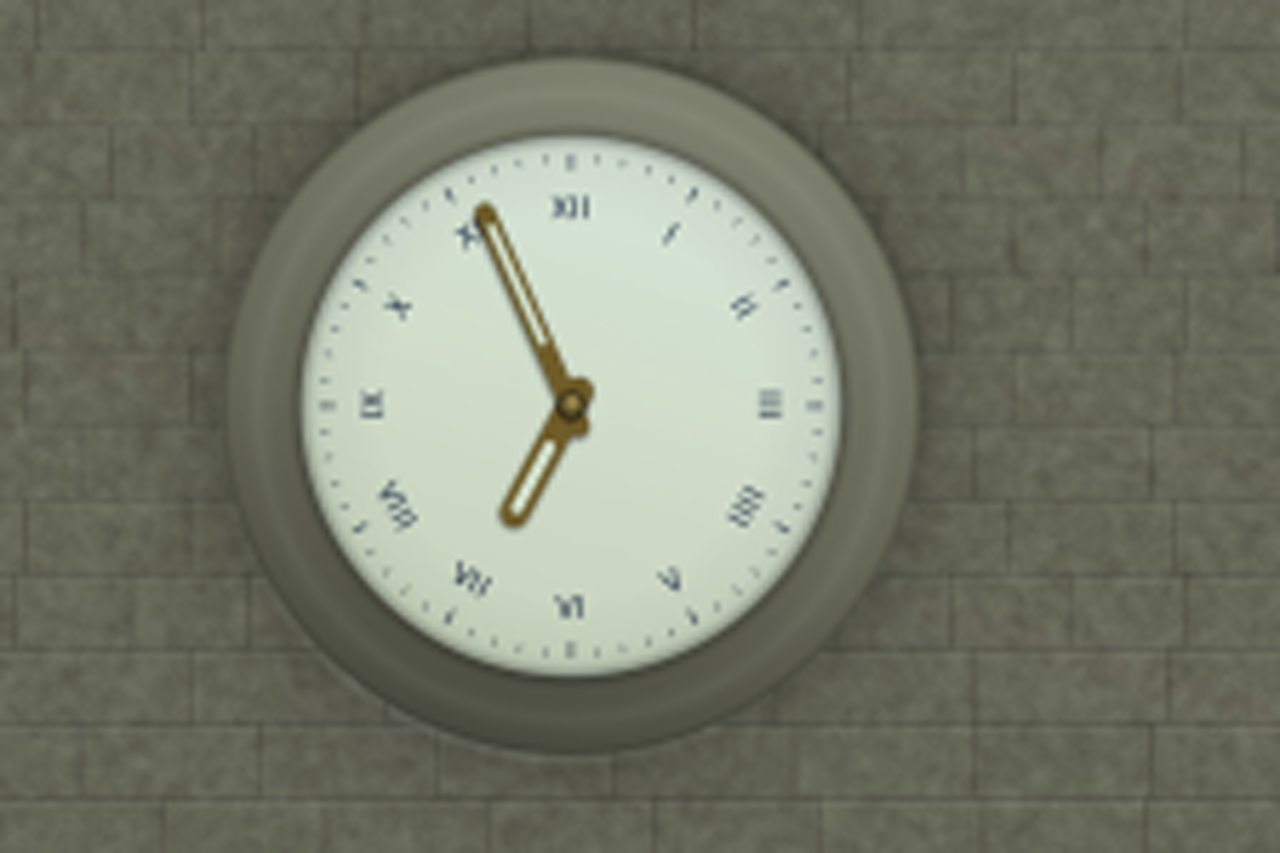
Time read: 6:56
